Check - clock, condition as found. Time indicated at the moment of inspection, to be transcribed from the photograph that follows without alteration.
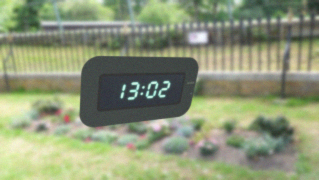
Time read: 13:02
